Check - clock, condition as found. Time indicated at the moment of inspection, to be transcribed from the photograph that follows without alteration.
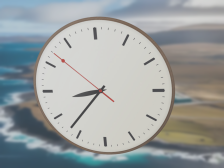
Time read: 8:36:52
